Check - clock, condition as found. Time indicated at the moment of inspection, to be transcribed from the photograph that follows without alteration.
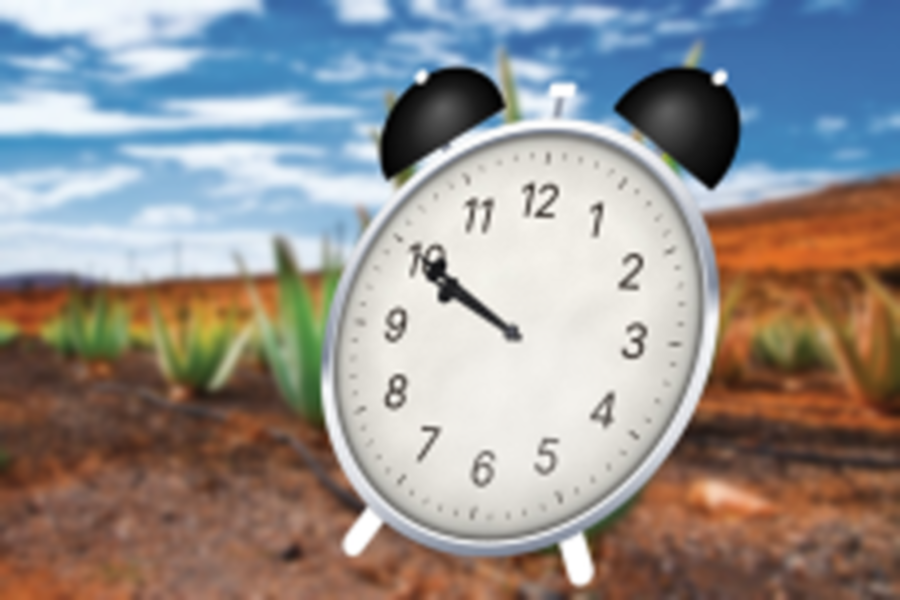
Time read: 9:50
